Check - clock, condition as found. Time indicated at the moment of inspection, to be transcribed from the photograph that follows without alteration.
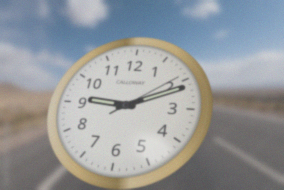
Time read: 9:11:09
